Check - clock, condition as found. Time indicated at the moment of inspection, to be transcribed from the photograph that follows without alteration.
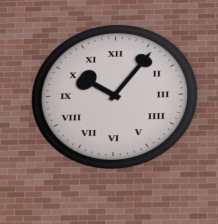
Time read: 10:06
